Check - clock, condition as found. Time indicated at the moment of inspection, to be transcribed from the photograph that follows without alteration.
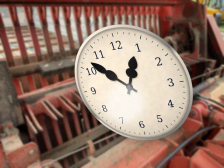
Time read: 12:52
